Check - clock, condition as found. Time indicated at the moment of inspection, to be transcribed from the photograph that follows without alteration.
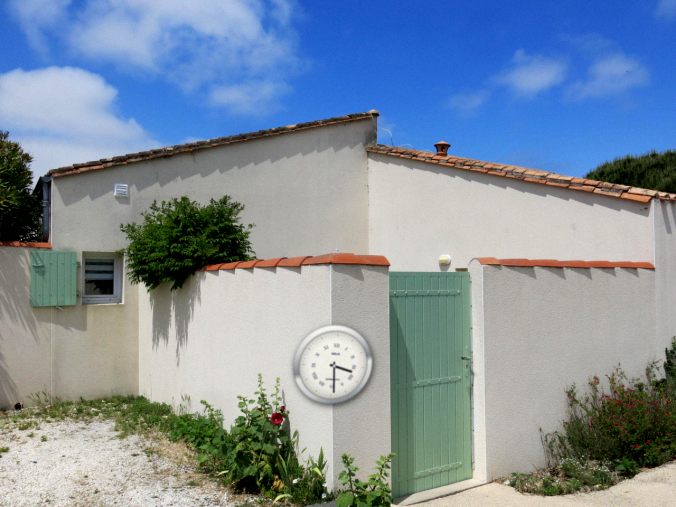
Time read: 3:29
